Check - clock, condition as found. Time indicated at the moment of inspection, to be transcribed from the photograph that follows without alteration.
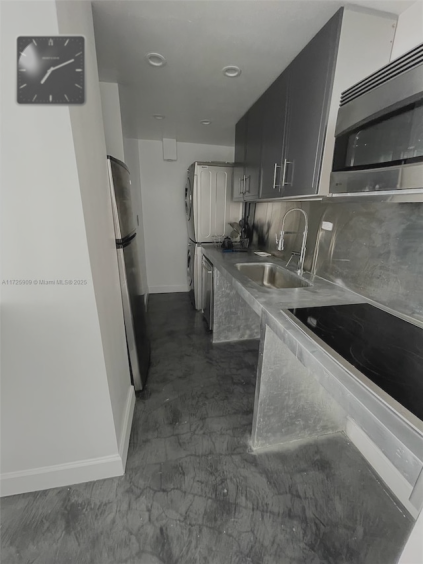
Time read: 7:11
